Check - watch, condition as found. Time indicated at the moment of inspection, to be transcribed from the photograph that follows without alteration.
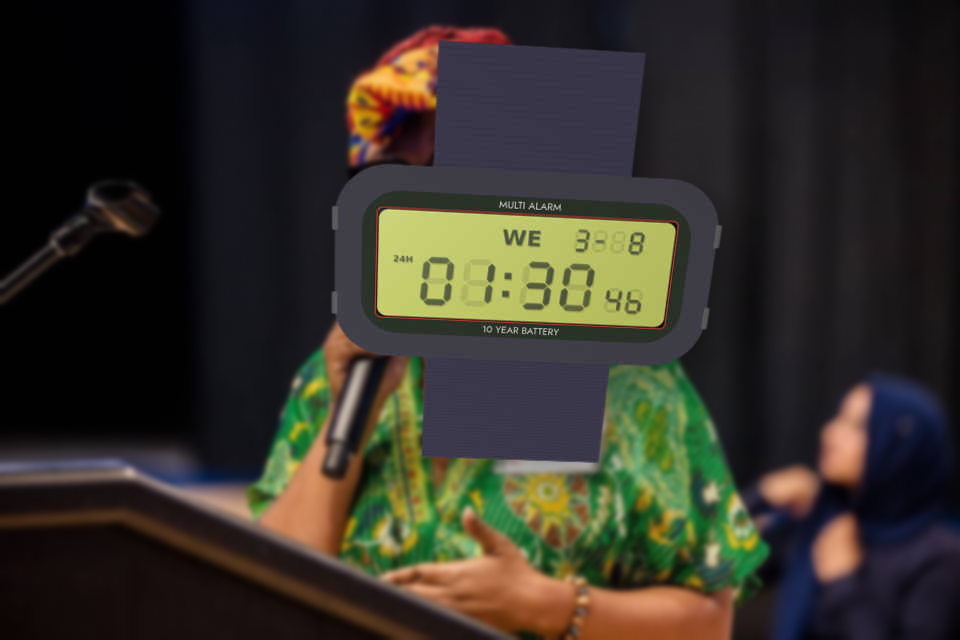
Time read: 1:30:46
